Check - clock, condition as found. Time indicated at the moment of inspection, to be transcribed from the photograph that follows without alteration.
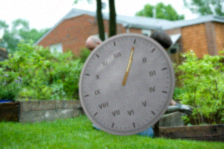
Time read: 1:05
